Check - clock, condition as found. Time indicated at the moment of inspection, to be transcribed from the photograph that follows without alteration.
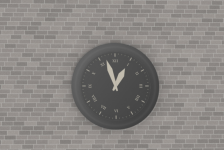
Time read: 12:57
